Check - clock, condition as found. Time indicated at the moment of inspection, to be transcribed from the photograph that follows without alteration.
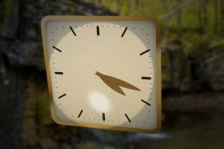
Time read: 4:18
